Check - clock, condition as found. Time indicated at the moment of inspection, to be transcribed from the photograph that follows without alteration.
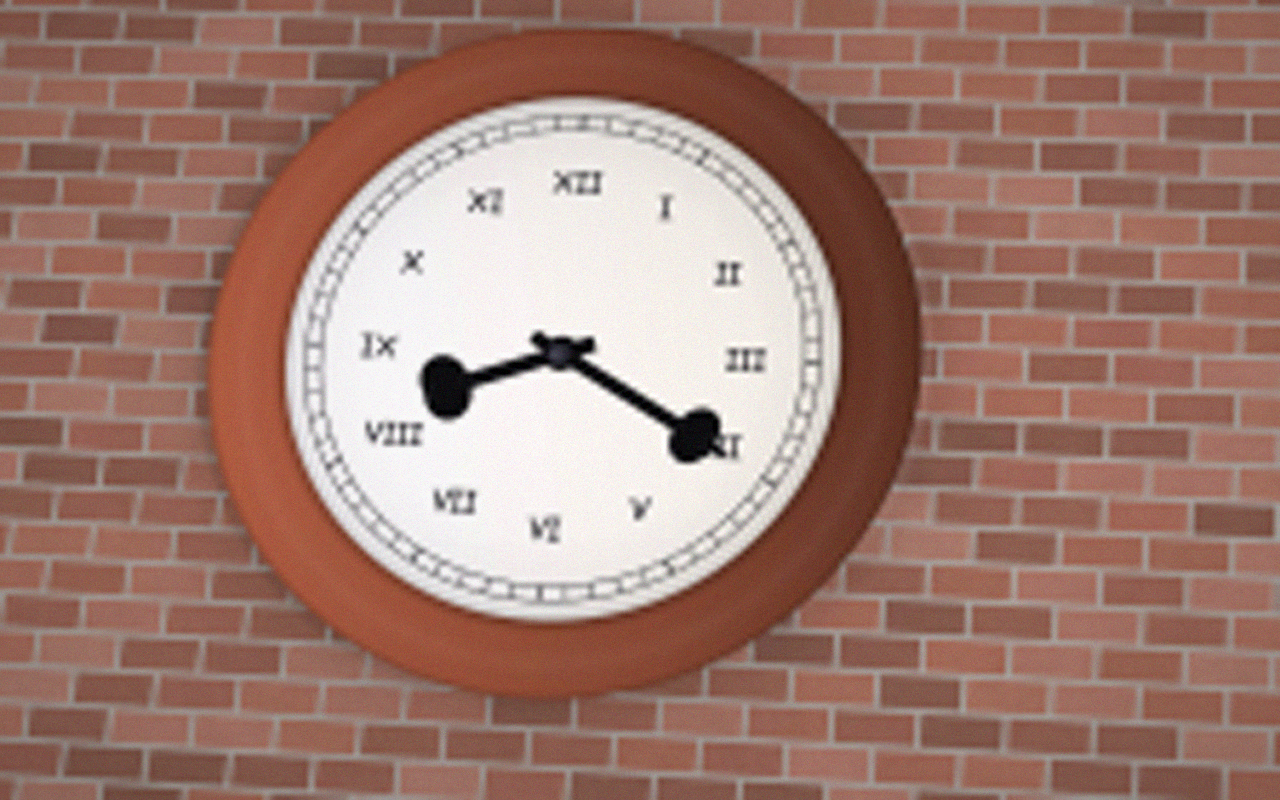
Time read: 8:20
